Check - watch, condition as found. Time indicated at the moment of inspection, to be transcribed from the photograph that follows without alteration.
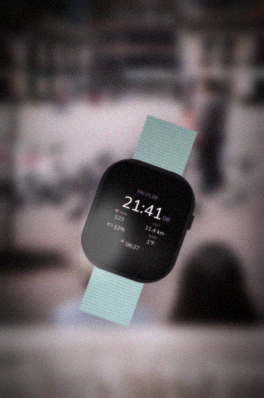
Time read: 21:41
